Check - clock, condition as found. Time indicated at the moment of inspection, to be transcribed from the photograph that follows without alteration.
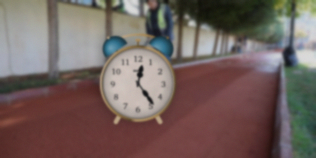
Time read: 12:24
